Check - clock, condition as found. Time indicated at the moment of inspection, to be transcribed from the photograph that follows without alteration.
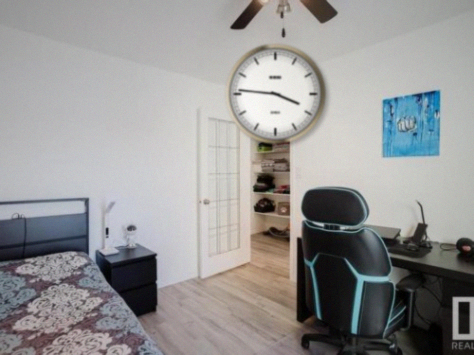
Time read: 3:46
